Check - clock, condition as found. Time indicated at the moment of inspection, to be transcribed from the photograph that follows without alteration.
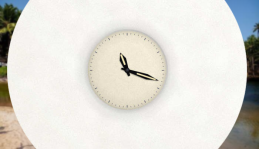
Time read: 11:18
